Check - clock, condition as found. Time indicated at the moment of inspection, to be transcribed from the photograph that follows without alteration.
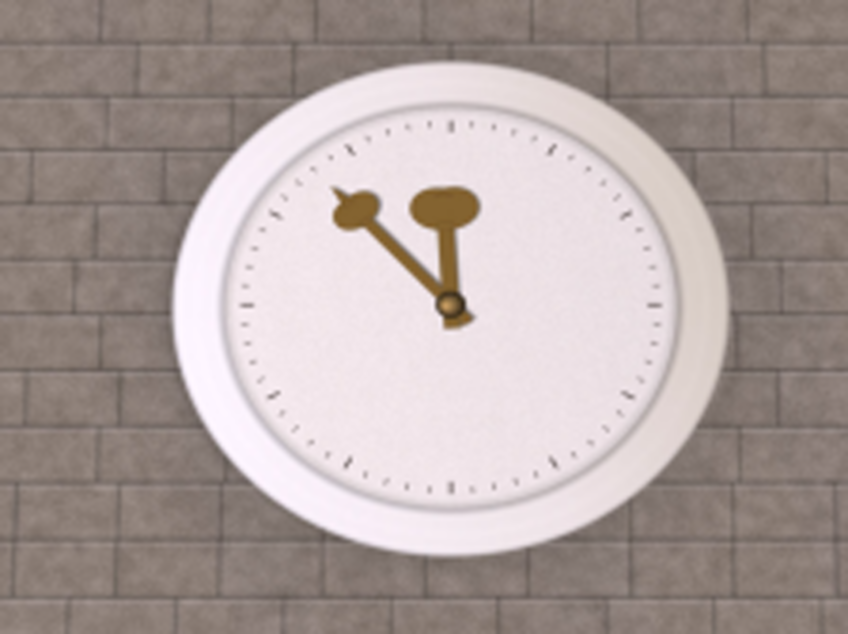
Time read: 11:53
